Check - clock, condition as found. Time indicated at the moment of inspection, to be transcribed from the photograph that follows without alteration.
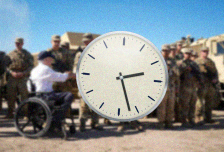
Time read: 2:27
